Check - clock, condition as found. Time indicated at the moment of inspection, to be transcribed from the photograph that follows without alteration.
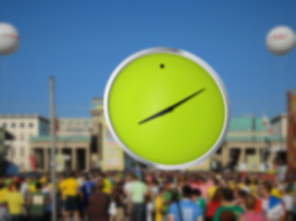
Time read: 8:10
